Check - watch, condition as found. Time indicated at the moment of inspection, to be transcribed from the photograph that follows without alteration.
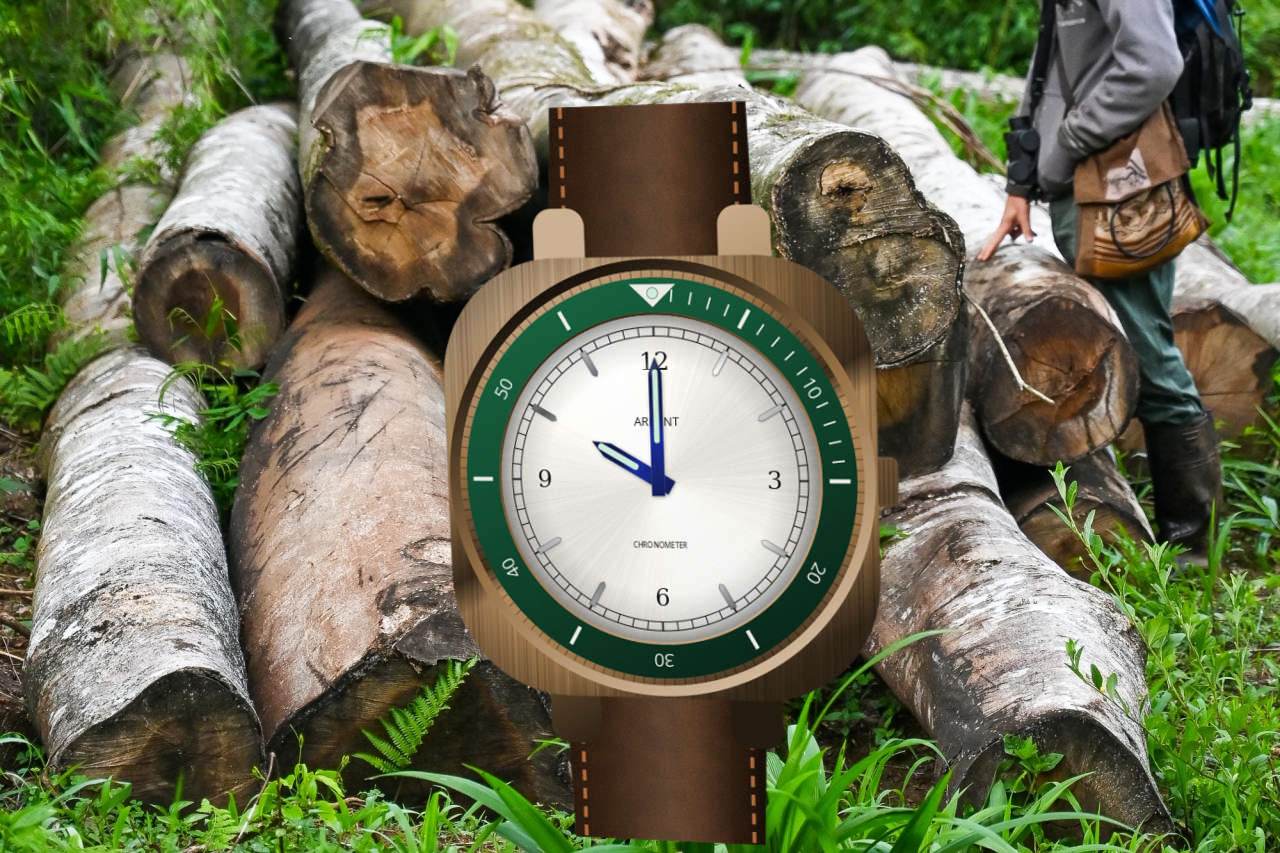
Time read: 10:00
